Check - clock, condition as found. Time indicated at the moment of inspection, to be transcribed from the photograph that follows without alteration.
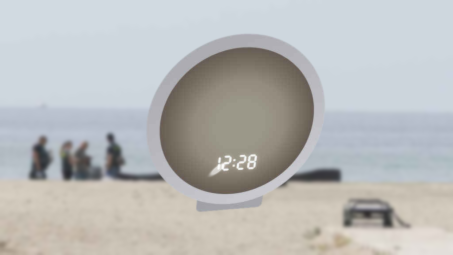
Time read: 12:28
